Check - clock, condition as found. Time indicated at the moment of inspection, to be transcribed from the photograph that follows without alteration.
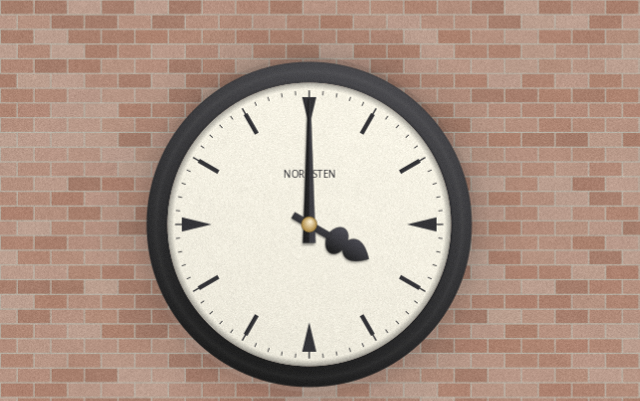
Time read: 4:00
